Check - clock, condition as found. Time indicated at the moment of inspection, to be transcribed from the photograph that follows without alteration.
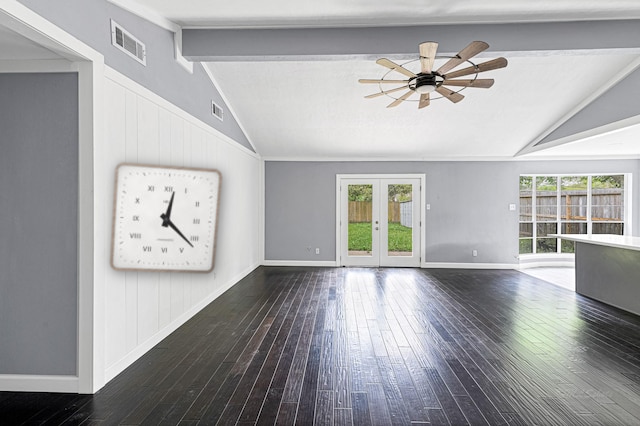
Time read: 12:22
